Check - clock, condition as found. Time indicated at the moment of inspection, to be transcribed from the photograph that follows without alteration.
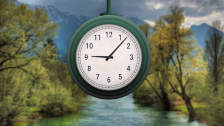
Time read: 9:07
